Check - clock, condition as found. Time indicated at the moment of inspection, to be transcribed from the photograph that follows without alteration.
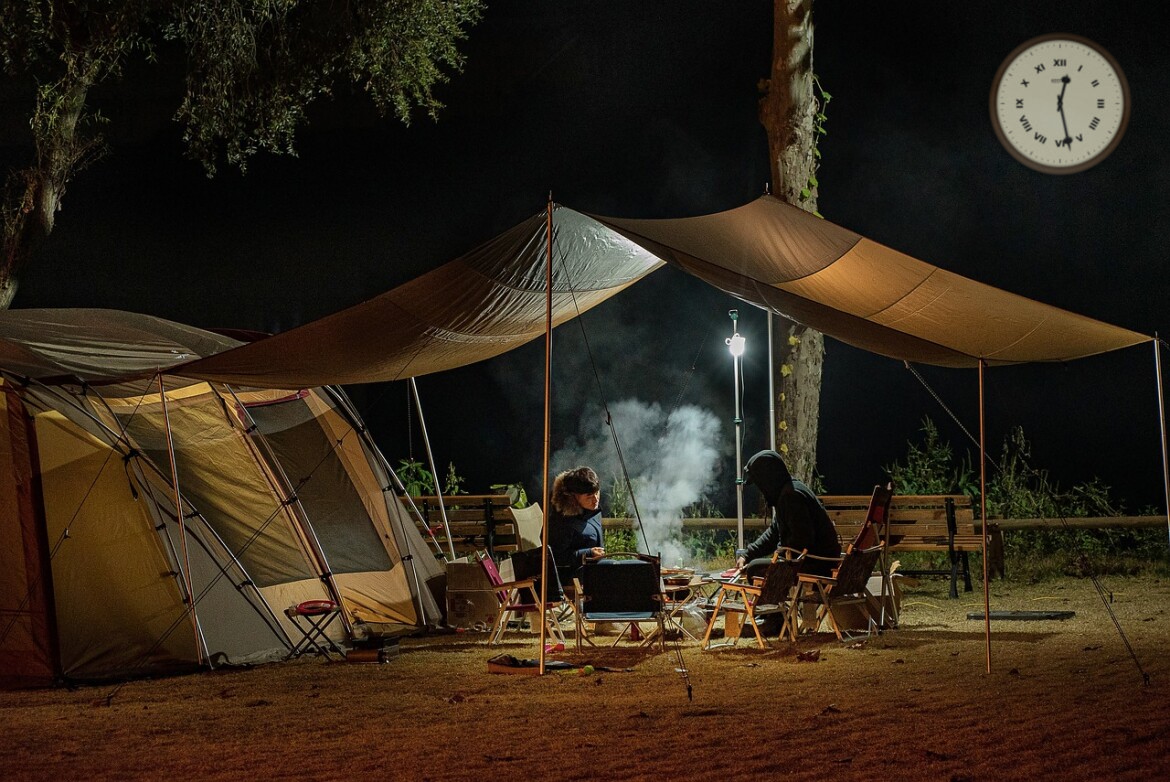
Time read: 12:28
